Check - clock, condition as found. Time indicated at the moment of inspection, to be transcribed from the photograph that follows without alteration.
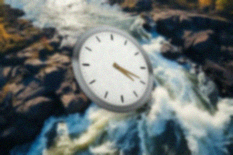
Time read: 4:19
